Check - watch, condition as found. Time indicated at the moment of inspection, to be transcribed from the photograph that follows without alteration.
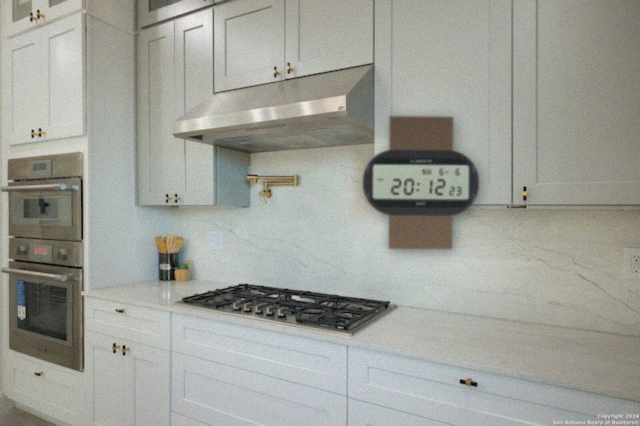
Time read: 20:12
